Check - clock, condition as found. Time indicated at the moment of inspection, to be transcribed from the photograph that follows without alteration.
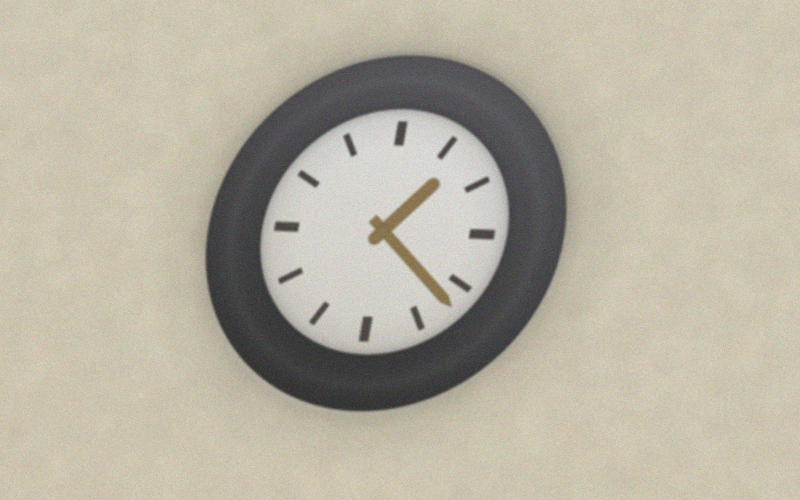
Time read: 1:22
